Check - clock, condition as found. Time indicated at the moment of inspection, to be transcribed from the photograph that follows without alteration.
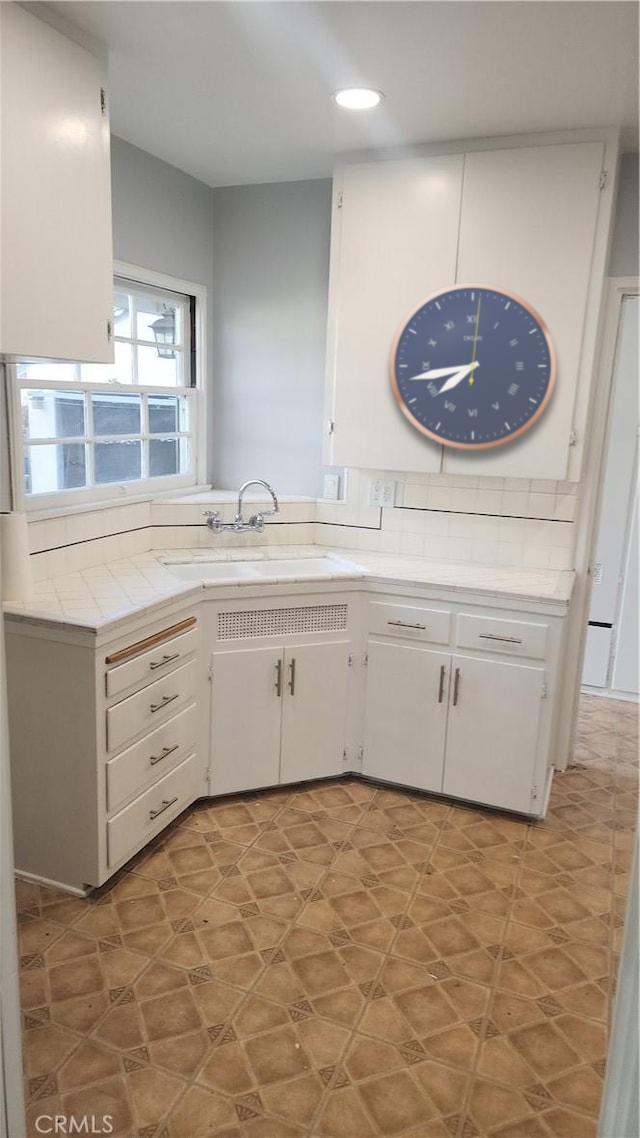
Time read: 7:43:01
